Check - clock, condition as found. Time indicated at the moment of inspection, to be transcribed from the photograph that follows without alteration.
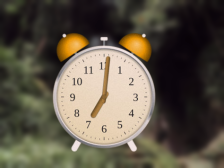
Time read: 7:01
